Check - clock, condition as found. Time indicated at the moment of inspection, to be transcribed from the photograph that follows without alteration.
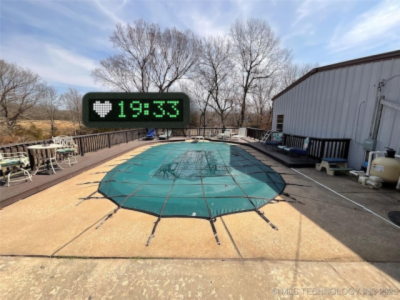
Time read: 19:33
